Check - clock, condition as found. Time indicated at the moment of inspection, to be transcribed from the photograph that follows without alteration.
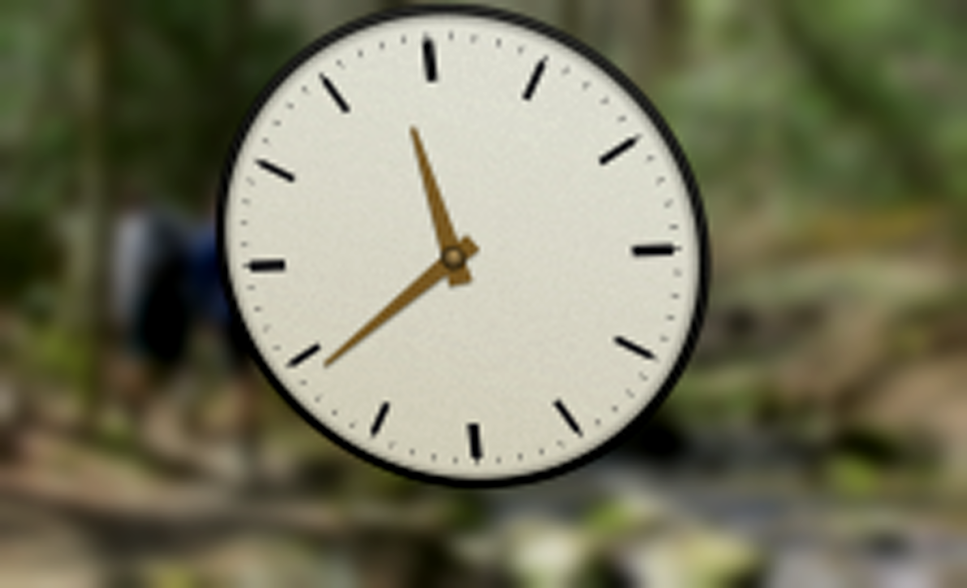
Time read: 11:39
